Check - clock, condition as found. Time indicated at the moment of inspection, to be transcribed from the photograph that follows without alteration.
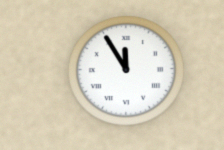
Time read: 11:55
